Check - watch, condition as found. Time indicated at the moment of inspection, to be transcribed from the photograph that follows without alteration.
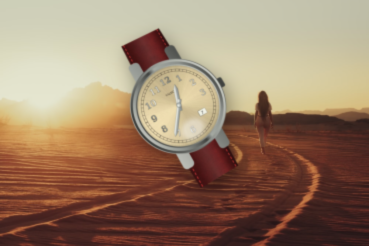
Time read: 12:36
